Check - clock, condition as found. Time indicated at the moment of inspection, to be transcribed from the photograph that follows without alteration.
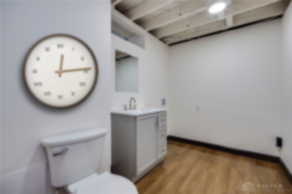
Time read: 12:14
